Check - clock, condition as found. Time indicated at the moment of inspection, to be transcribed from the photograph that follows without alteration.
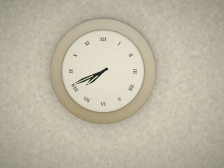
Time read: 7:41
